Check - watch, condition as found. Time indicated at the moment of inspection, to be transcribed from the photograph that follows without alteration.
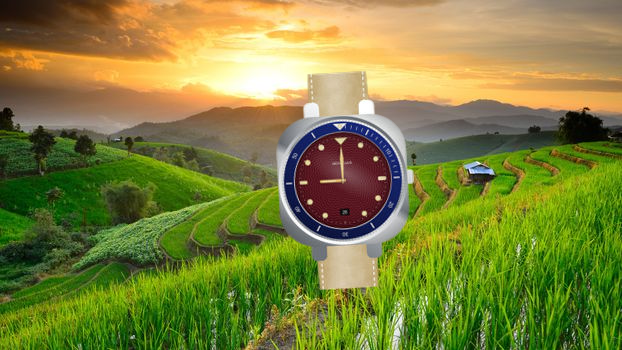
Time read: 9:00
